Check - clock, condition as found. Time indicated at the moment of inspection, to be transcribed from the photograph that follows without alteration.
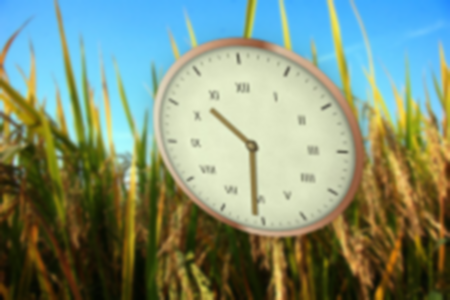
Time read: 10:31
